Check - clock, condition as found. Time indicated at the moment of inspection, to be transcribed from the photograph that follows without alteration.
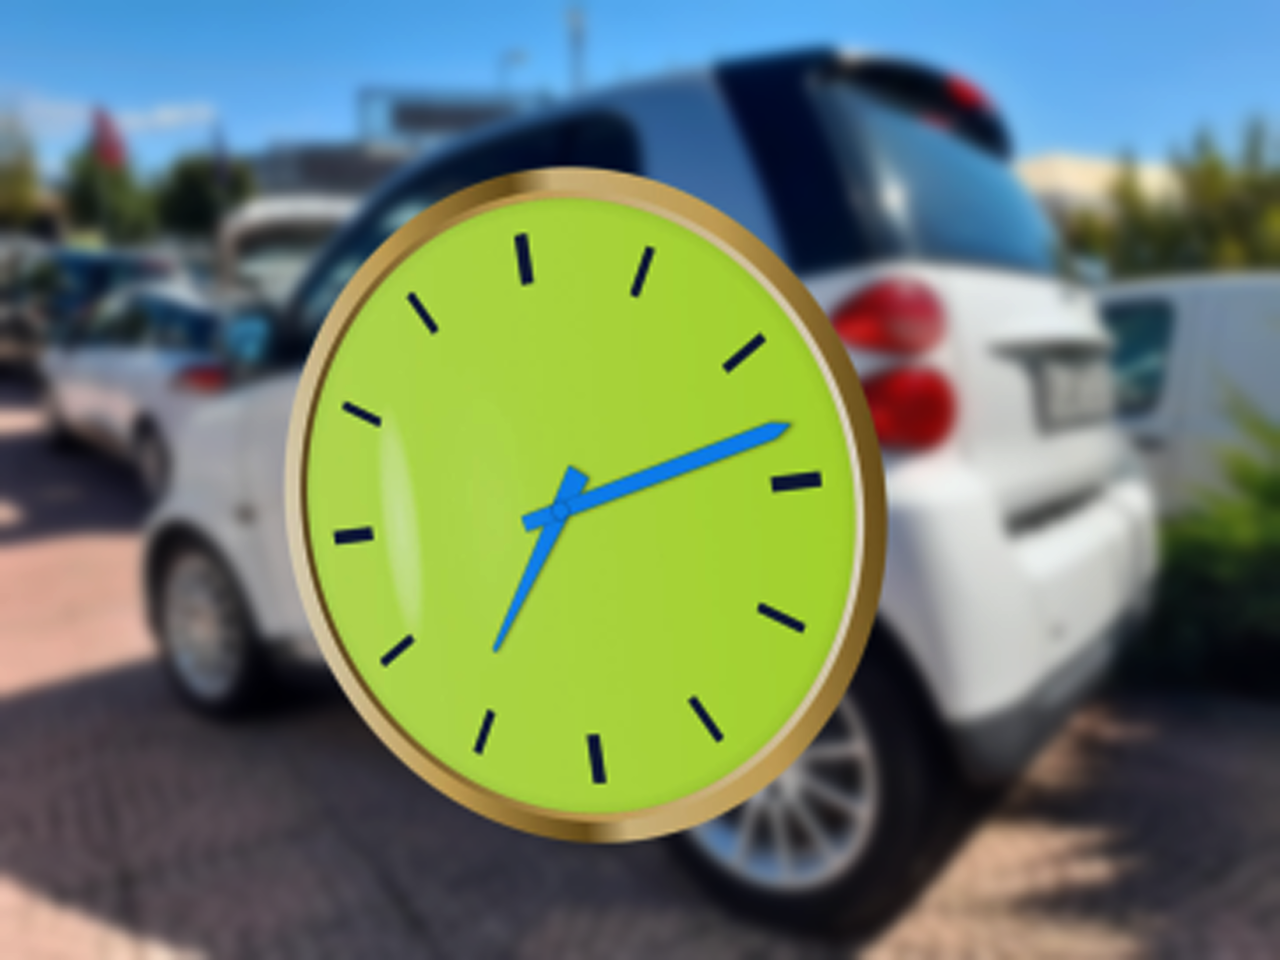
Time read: 7:13
